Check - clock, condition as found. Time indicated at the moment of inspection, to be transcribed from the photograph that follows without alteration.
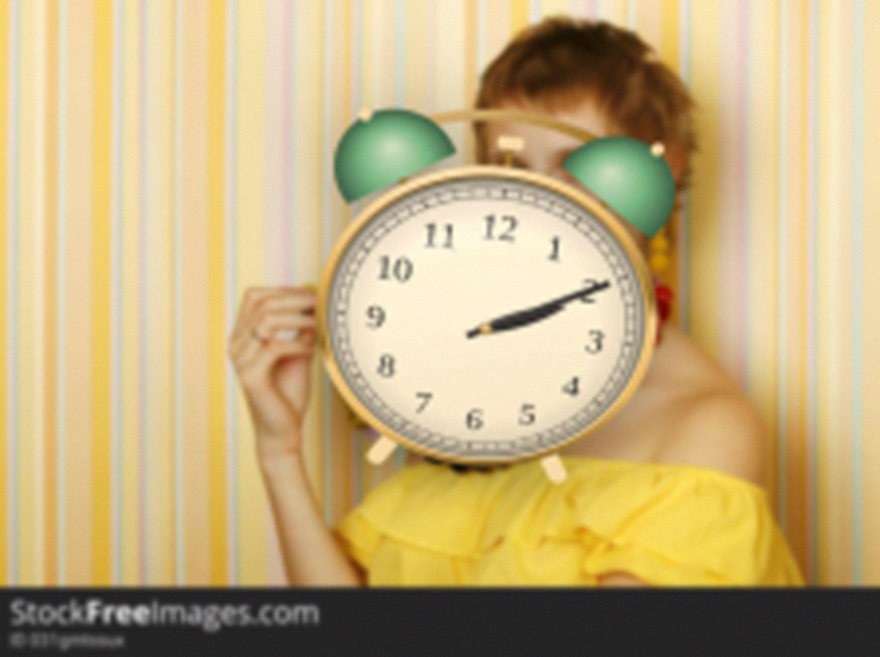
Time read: 2:10
